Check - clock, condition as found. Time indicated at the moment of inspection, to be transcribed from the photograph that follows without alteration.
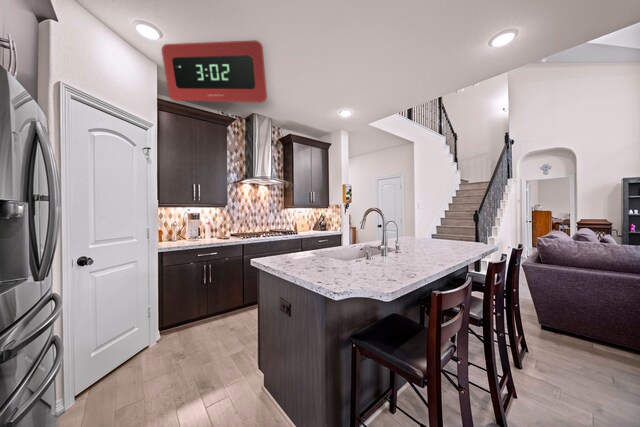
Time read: 3:02
